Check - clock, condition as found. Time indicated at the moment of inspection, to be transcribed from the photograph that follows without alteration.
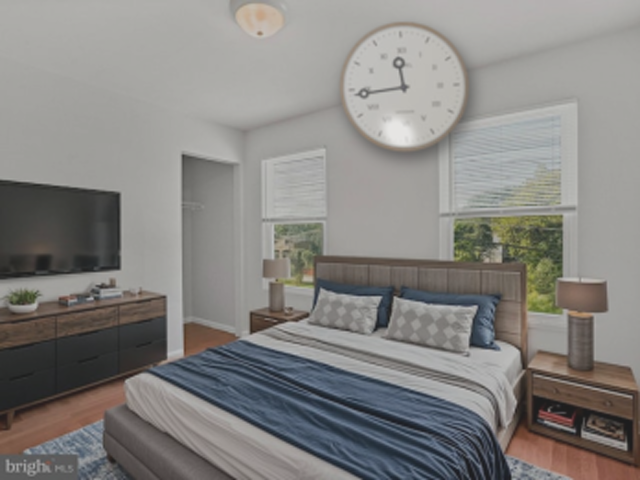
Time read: 11:44
